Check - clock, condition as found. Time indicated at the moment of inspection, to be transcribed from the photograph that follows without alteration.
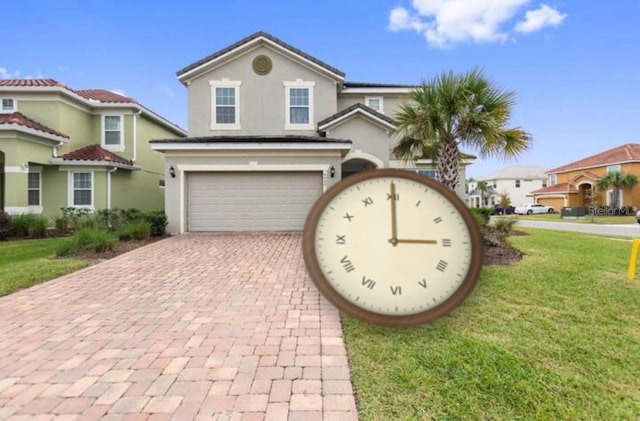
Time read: 3:00
